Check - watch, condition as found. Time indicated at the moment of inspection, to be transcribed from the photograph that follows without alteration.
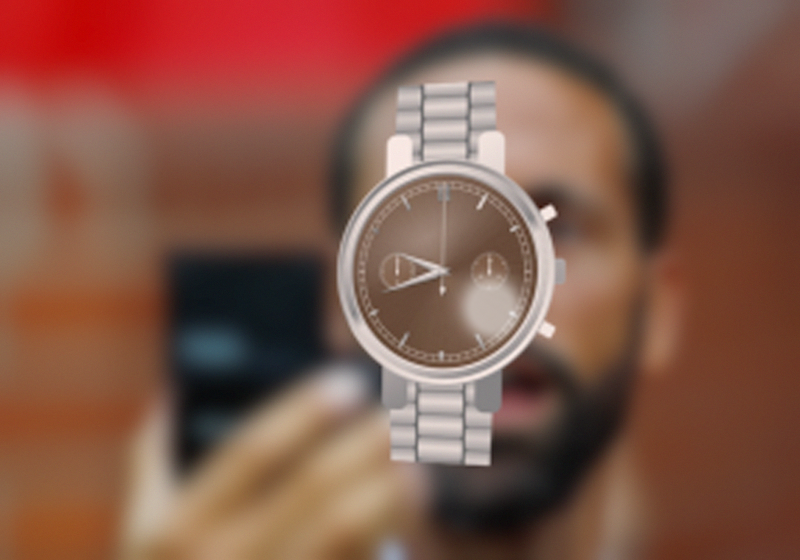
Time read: 9:42
